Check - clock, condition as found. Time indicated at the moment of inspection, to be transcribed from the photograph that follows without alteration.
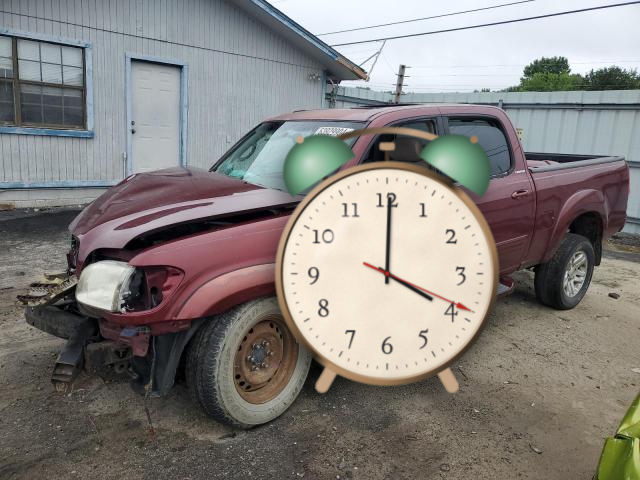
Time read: 4:00:19
